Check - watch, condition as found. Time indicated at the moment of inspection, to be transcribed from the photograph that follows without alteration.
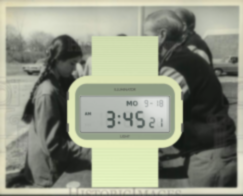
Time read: 3:45:21
